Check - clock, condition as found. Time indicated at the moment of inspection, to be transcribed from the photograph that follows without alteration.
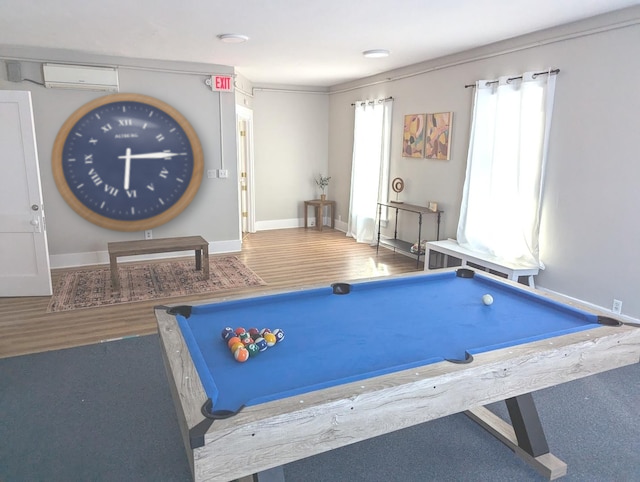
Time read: 6:15
